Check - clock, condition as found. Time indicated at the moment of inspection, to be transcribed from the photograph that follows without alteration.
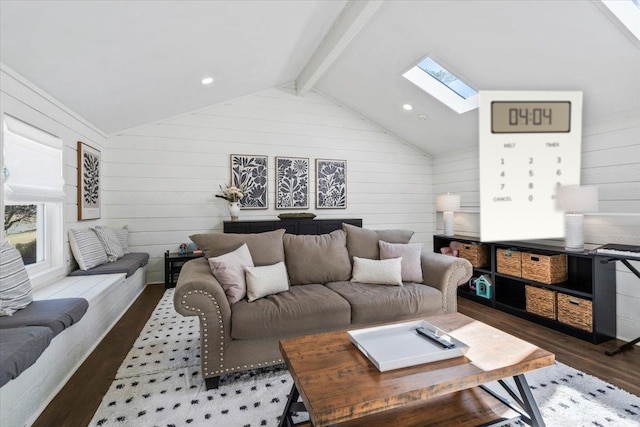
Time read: 4:04
